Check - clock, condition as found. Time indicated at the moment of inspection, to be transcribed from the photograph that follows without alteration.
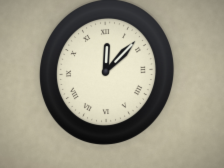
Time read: 12:08
